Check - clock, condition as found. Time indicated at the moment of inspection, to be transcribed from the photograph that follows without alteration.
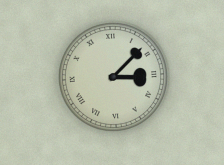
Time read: 3:08
